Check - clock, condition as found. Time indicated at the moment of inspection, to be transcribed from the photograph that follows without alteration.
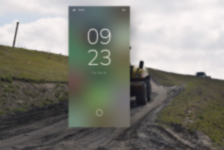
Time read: 9:23
